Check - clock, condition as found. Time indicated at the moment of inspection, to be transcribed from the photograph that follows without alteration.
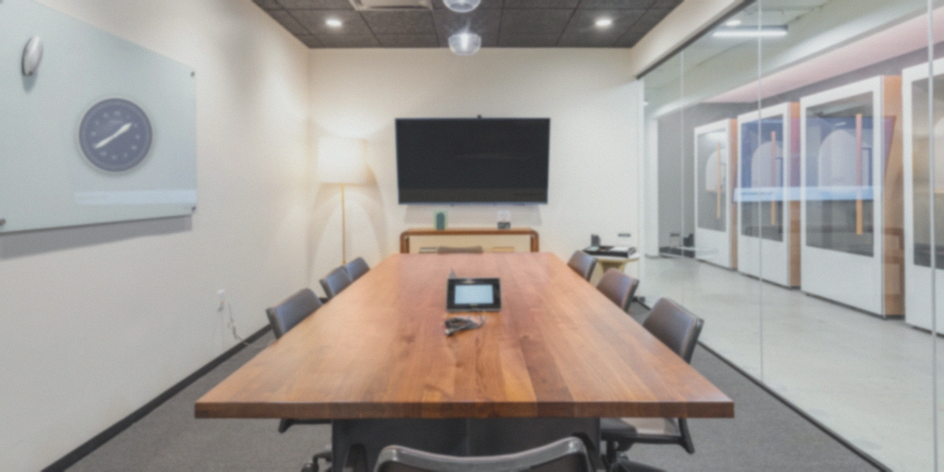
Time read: 1:39
